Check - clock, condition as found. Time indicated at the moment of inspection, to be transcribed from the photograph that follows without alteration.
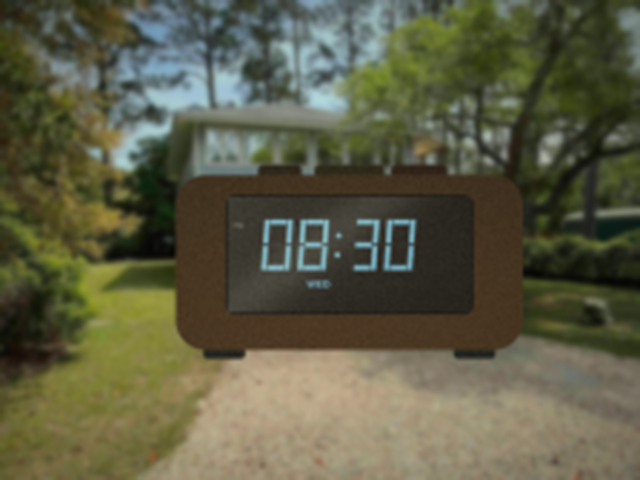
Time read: 8:30
